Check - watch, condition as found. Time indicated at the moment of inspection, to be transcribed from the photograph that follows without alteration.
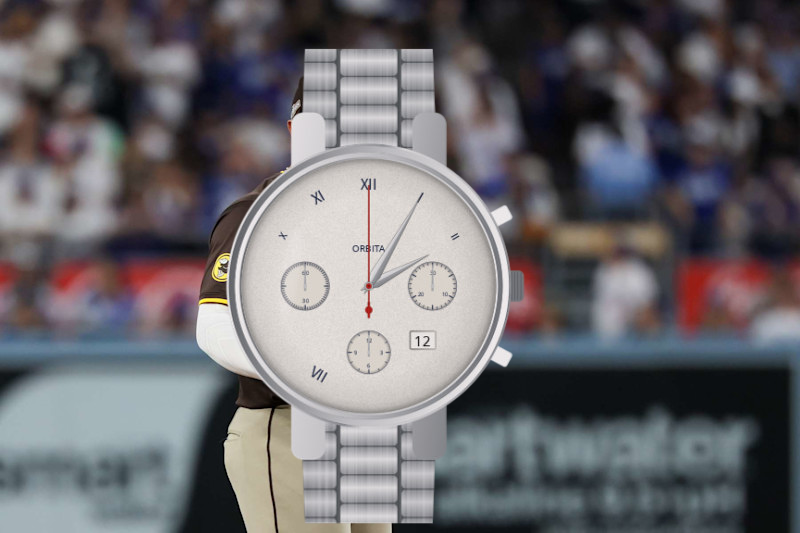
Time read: 2:05
